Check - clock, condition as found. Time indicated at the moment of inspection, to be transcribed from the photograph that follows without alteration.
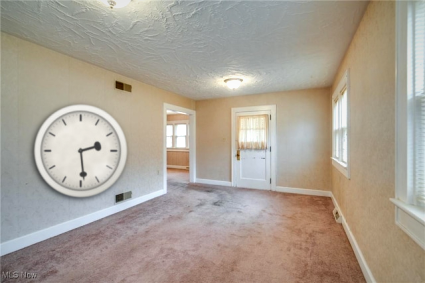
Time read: 2:29
